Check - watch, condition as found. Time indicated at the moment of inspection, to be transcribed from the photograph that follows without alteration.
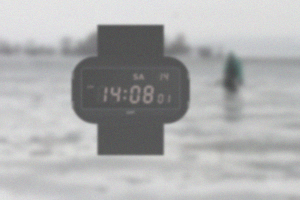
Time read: 14:08
